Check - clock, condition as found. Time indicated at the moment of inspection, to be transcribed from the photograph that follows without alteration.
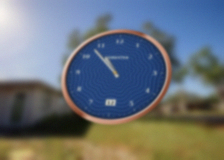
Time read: 10:53
